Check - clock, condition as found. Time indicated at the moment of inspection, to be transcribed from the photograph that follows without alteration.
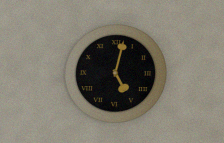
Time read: 5:02
